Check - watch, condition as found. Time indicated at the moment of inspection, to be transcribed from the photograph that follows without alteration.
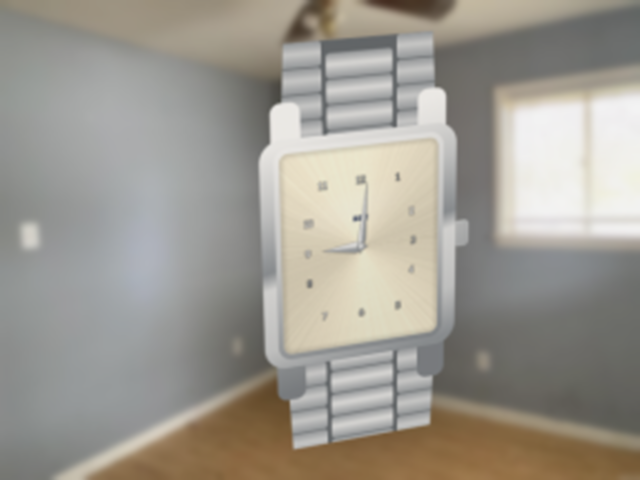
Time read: 9:01
